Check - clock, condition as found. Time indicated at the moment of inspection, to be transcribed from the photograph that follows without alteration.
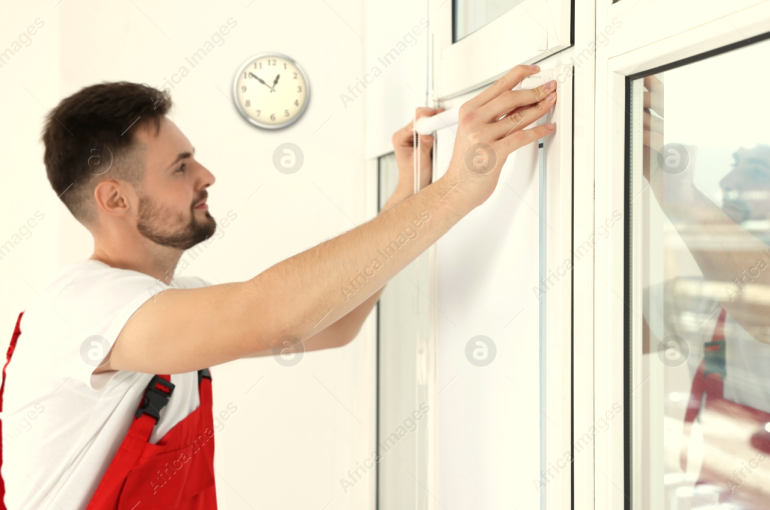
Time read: 12:51
